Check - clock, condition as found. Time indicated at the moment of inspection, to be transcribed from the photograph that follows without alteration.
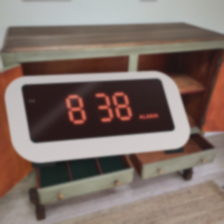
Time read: 8:38
